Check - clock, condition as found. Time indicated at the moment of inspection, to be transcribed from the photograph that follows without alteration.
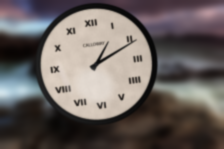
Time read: 1:11
